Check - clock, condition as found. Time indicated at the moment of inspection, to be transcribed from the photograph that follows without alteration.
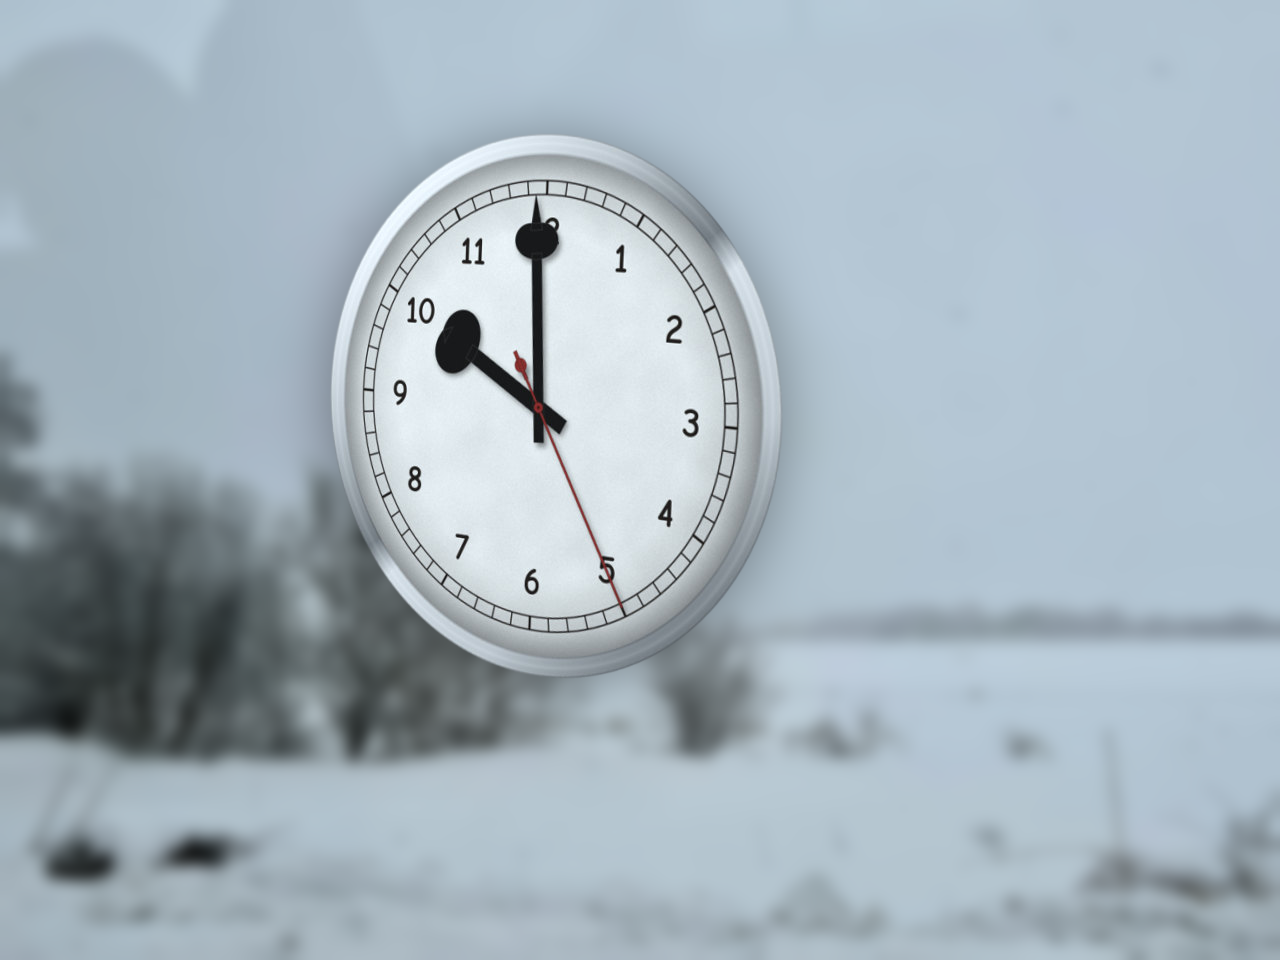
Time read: 9:59:25
